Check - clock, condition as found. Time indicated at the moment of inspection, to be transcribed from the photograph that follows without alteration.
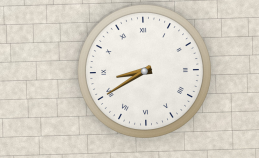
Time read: 8:40
